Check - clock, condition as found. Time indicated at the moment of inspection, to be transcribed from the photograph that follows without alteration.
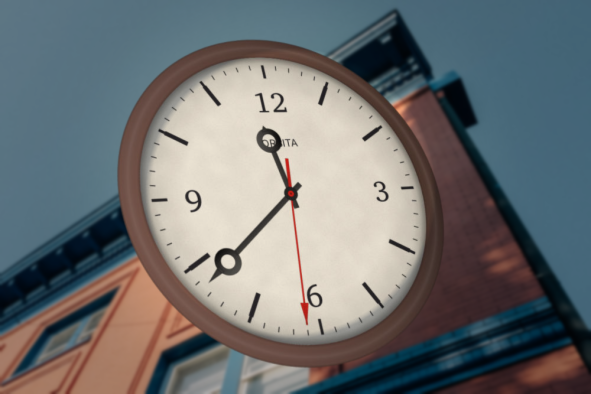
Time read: 11:38:31
